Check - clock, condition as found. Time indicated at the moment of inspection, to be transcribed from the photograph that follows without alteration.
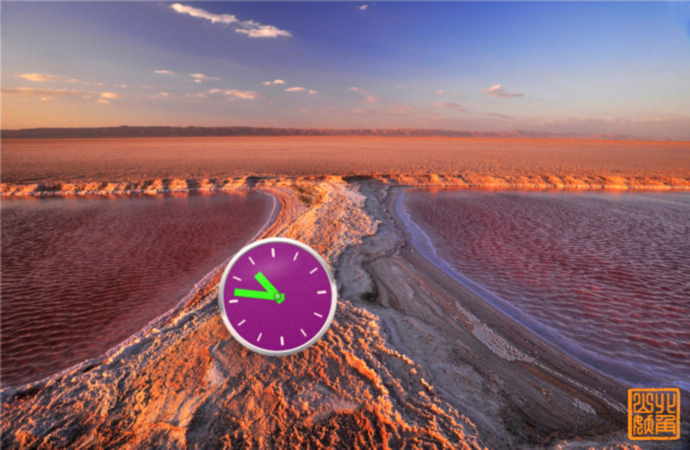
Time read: 10:47
